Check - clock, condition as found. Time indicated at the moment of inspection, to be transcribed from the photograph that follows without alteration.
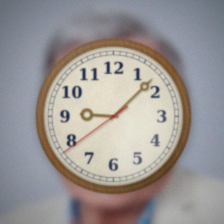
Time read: 9:07:39
